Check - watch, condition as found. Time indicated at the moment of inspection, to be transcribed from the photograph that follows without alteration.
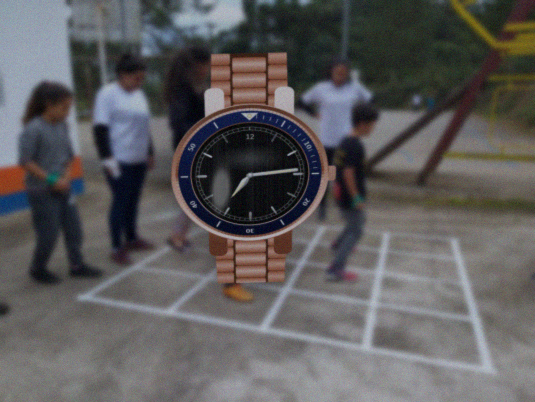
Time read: 7:14
